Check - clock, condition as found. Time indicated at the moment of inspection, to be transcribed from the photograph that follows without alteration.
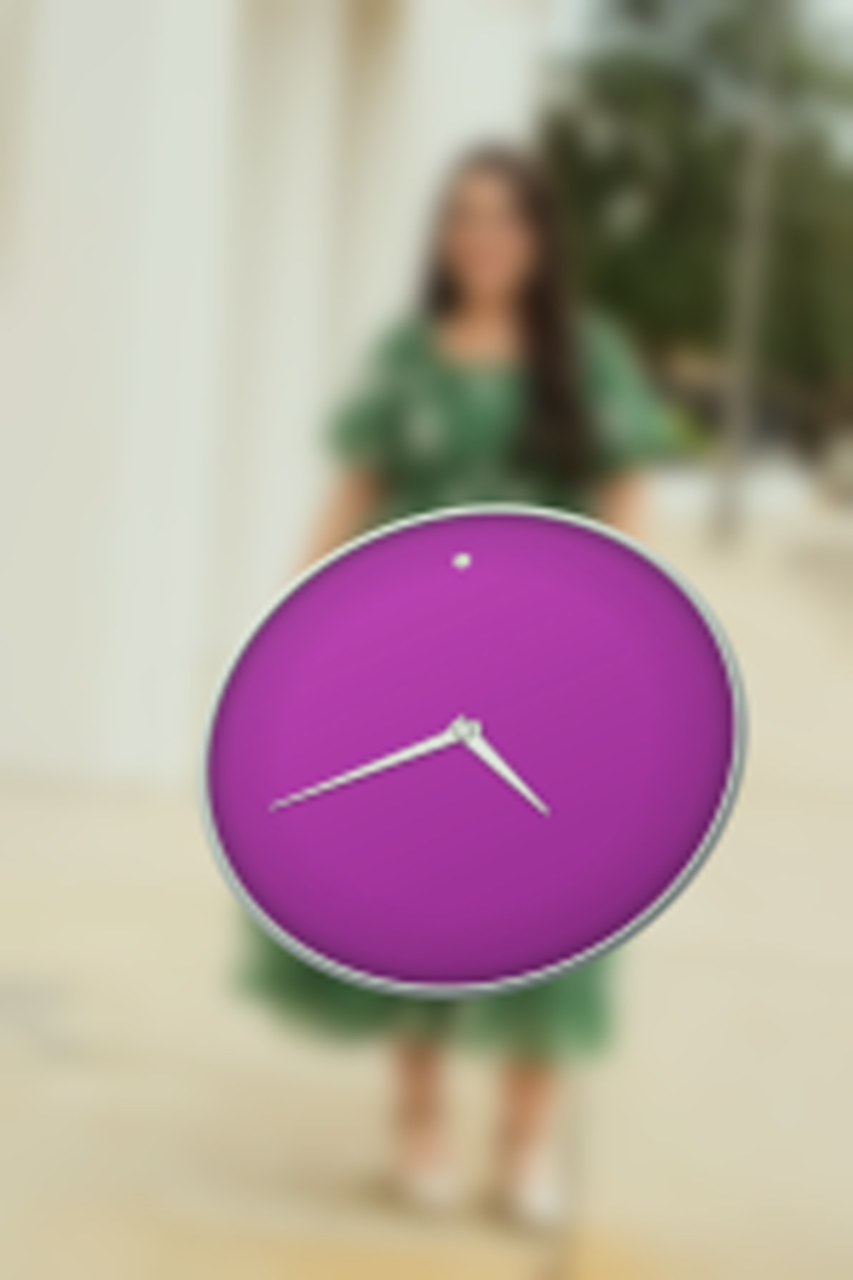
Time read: 4:42
